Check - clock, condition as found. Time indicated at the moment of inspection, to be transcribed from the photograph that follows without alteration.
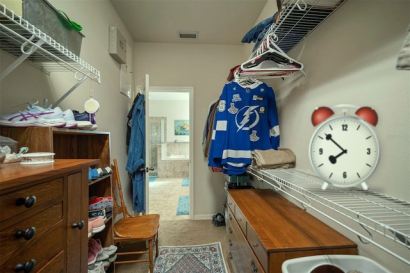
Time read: 7:52
